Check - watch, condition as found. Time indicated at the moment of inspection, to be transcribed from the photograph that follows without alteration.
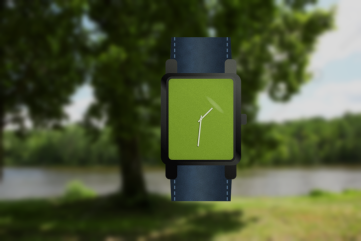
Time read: 1:31
